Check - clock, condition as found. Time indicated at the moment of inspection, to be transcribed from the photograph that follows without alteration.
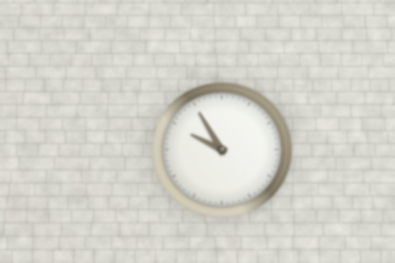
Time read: 9:55
